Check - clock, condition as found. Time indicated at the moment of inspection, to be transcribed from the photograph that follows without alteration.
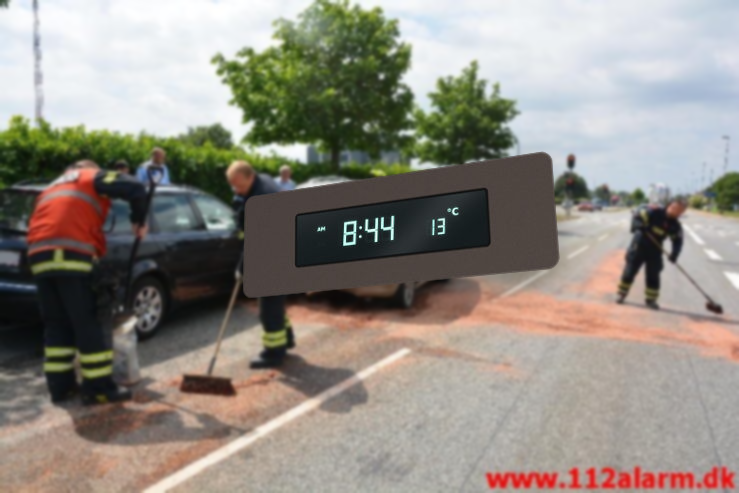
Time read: 8:44
